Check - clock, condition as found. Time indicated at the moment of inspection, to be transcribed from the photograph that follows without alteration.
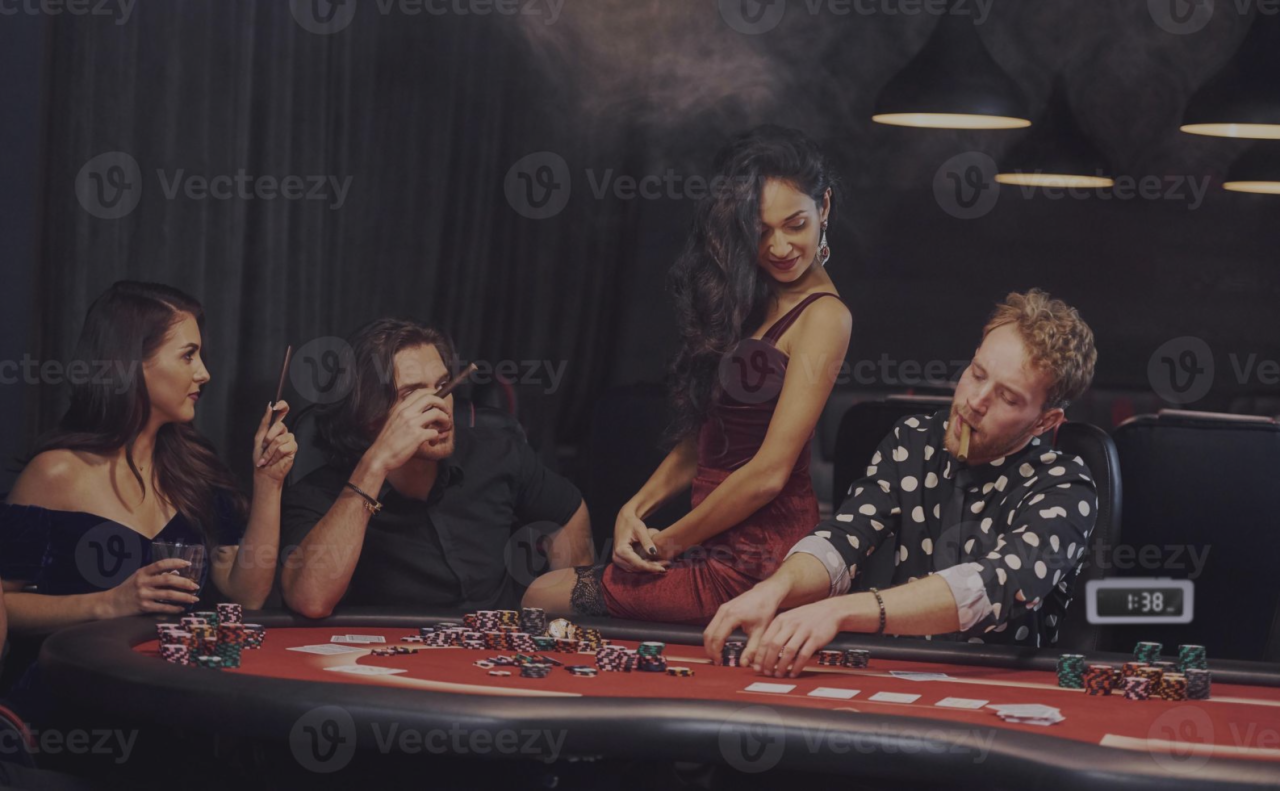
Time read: 1:38
